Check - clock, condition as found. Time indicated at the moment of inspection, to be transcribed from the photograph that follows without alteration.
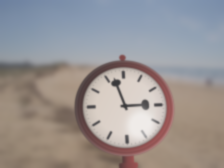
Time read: 2:57
